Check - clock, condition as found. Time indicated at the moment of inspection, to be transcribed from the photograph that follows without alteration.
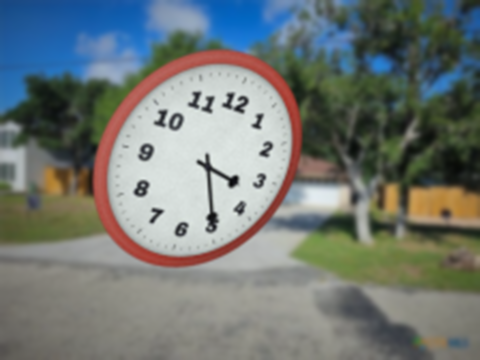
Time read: 3:25
